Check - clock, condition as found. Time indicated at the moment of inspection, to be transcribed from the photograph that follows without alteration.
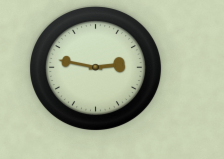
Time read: 2:47
